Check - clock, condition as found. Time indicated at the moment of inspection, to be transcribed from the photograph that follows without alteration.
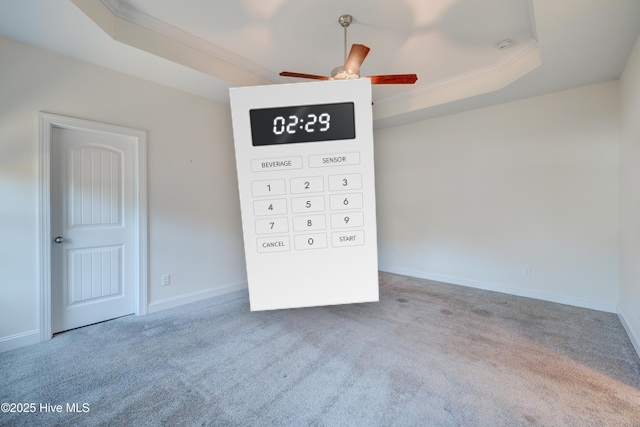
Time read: 2:29
